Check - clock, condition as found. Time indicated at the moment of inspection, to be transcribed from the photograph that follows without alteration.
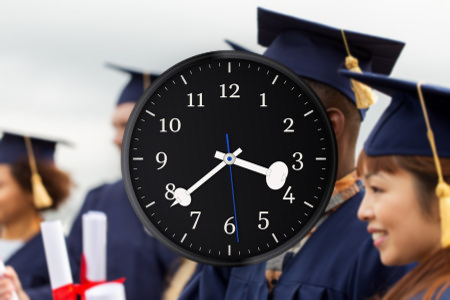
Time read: 3:38:29
